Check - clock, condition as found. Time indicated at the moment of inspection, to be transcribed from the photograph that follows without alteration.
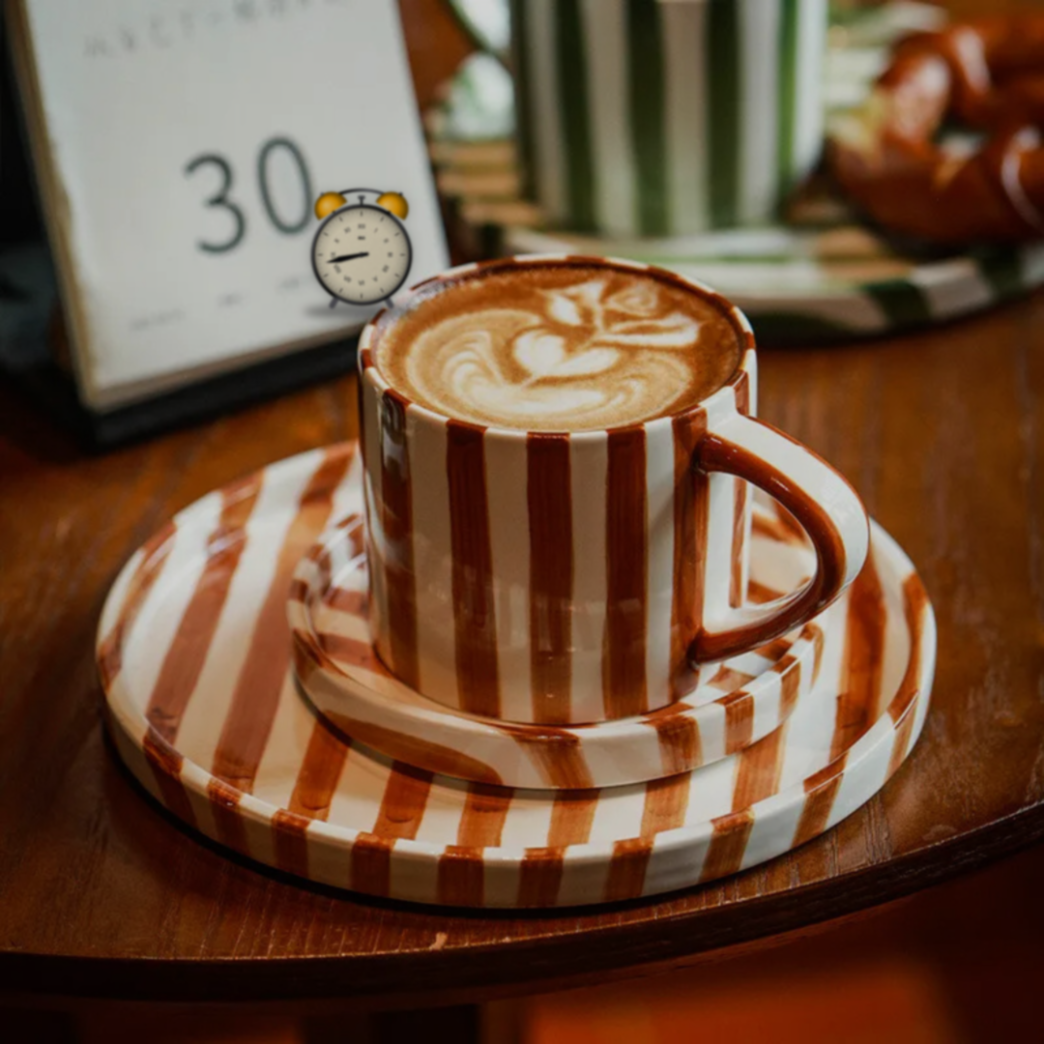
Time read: 8:43
